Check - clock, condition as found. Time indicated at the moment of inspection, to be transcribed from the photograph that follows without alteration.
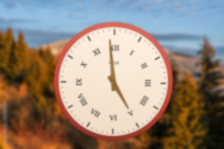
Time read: 4:59
